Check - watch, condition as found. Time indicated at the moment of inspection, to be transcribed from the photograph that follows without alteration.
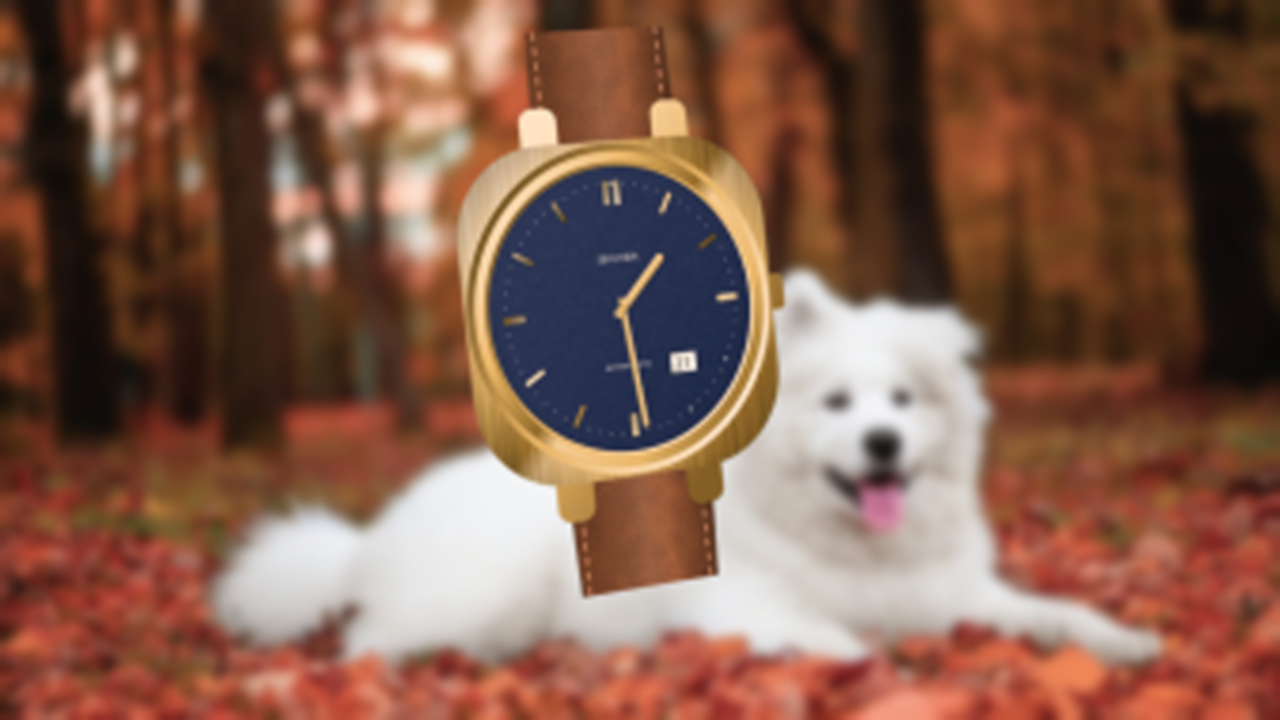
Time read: 1:29
